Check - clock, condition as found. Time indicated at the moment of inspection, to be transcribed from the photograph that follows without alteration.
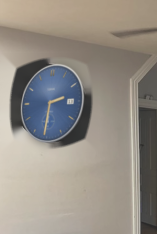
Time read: 2:31
